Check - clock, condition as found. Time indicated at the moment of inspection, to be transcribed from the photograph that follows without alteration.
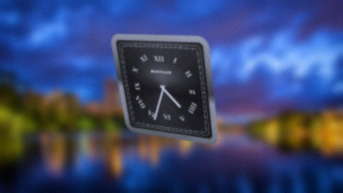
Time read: 4:34
